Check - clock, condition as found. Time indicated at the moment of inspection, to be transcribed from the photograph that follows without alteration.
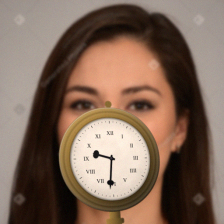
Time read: 9:31
